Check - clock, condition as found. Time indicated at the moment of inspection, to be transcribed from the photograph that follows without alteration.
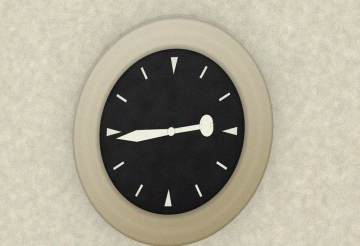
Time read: 2:44
